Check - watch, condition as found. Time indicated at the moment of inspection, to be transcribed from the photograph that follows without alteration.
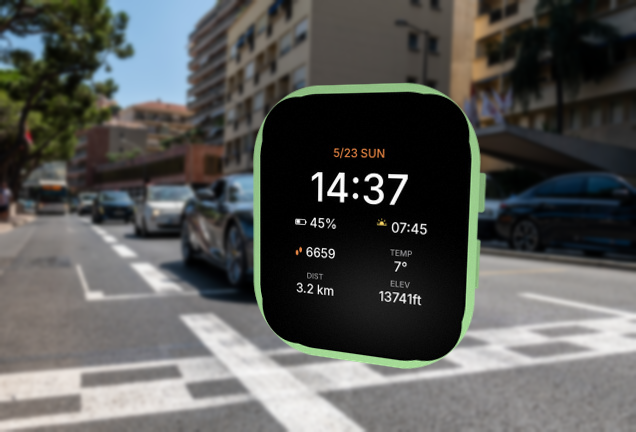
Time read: 14:37
